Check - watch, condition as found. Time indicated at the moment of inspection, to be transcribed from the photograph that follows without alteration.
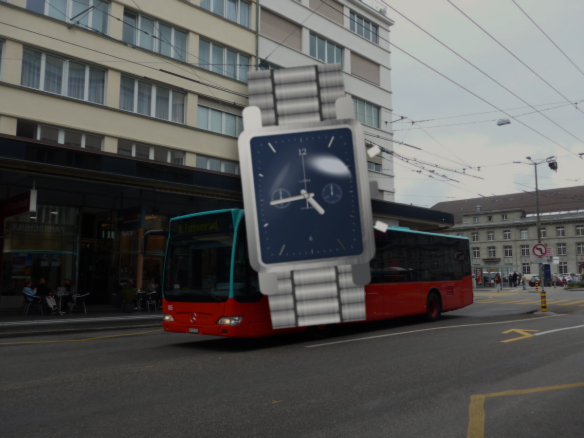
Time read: 4:44
